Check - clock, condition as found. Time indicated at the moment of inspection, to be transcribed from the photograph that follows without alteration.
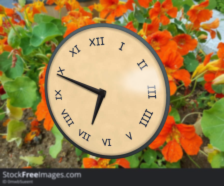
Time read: 6:49
